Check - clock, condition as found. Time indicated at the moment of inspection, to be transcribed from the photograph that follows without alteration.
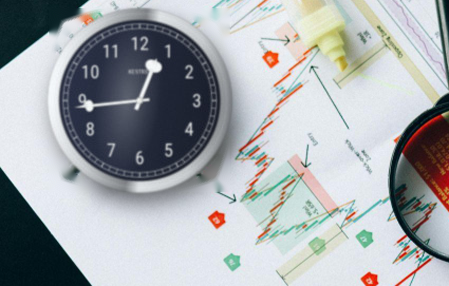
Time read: 12:44
